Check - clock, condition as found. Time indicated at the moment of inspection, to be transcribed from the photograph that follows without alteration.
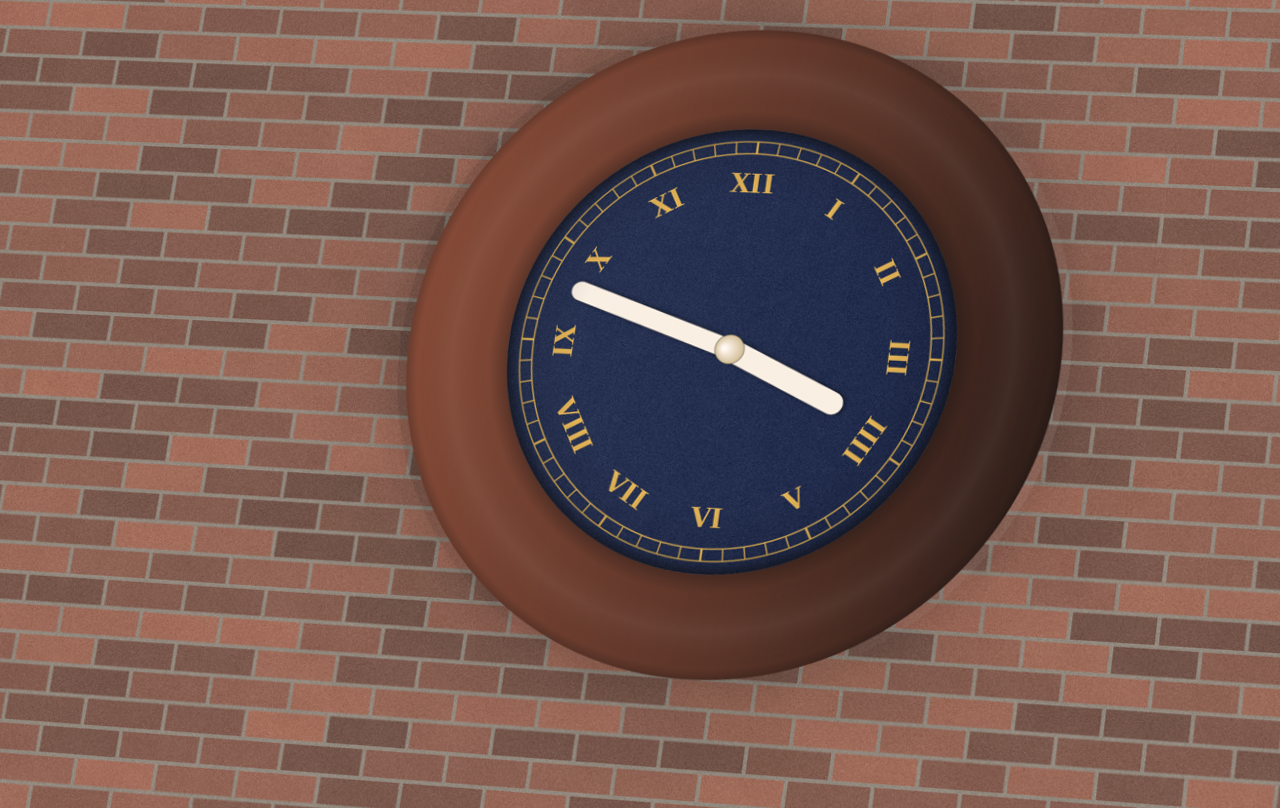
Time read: 3:48
